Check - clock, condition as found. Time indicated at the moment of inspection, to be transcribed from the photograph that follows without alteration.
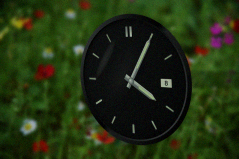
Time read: 4:05
